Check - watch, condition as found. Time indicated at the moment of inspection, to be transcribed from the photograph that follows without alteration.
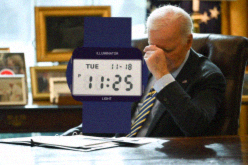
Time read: 11:25
